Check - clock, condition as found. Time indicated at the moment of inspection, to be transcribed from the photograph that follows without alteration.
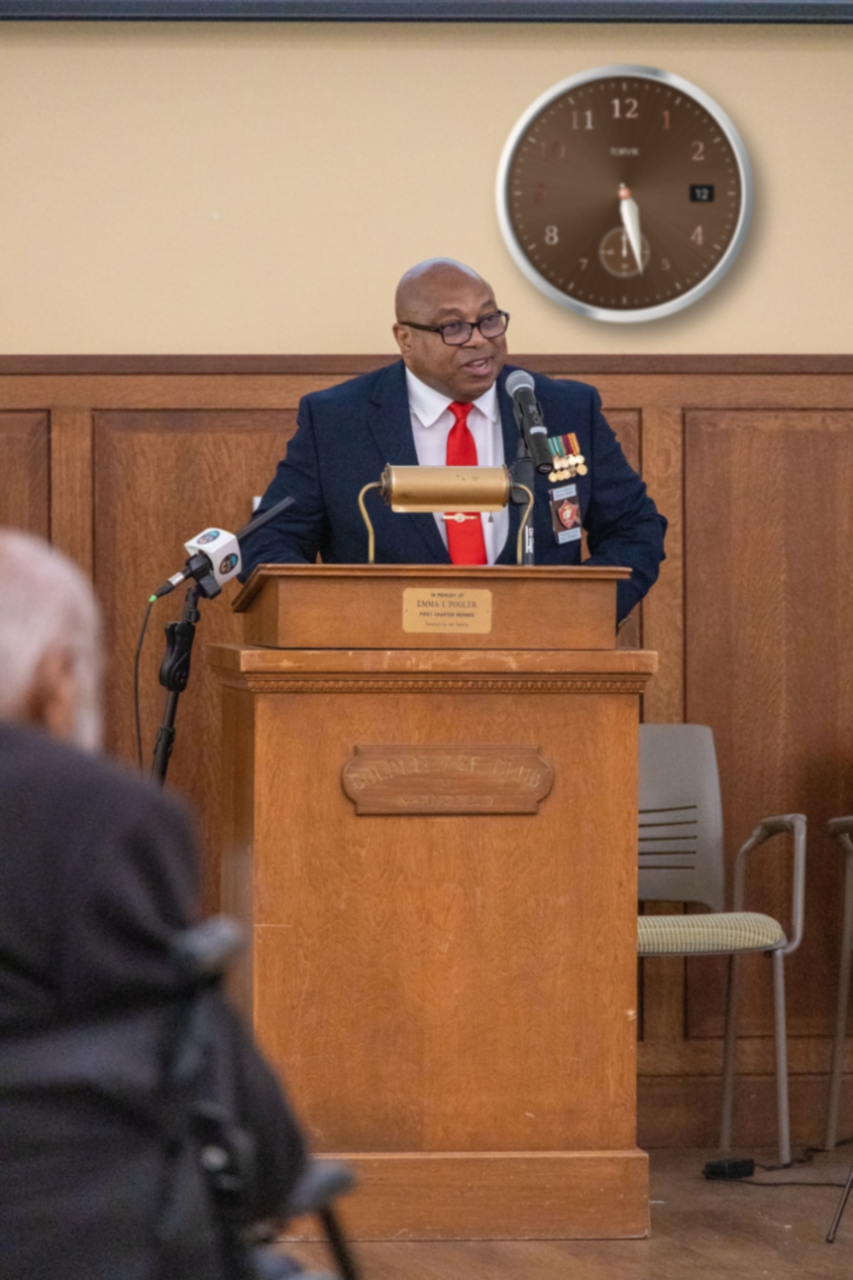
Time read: 5:28
